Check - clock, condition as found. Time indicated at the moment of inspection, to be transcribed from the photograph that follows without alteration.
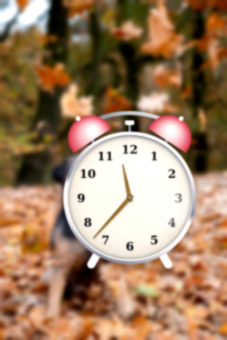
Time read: 11:37
